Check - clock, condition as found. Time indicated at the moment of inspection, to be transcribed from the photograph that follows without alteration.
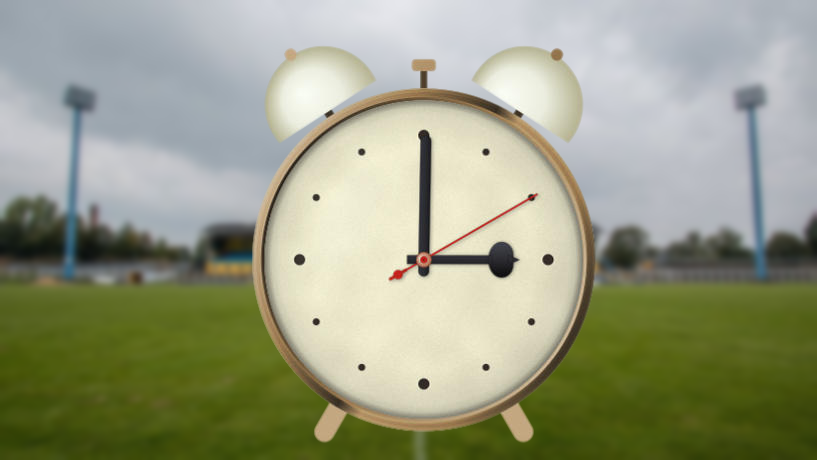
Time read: 3:00:10
